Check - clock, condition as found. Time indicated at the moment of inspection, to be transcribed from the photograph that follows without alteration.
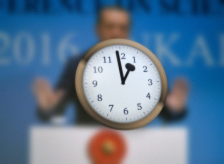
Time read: 12:59
